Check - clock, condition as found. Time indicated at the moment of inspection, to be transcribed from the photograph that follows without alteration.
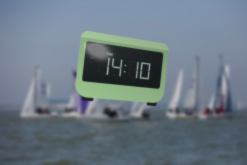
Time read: 14:10
